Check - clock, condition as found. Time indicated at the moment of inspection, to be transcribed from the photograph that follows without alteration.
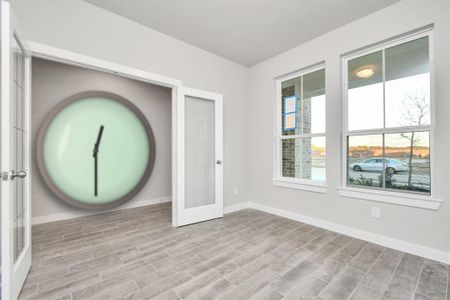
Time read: 12:30
